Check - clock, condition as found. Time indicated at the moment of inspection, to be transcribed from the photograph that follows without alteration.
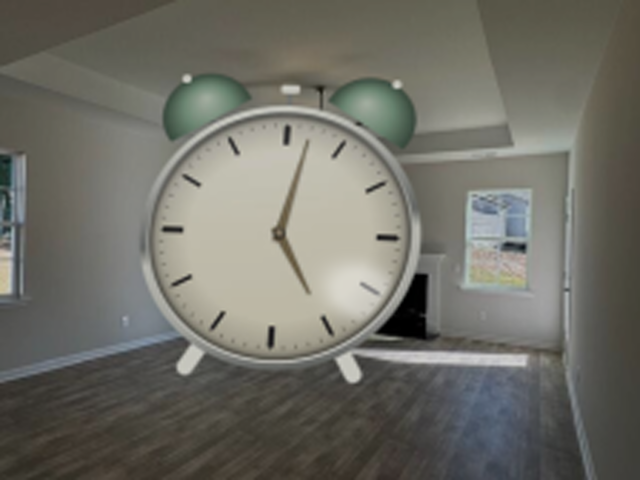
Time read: 5:02
